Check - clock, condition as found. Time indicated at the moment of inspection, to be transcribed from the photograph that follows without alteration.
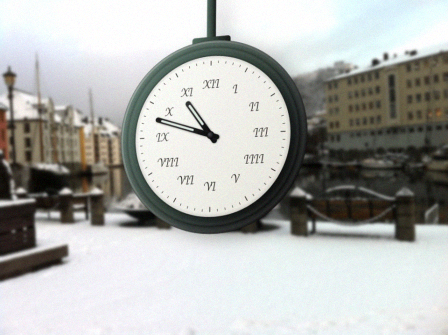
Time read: 10:48
